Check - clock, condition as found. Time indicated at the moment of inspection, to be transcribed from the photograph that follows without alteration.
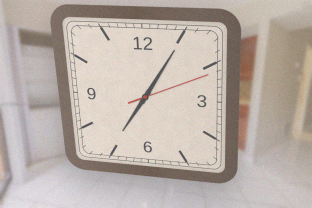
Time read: 7:05:11
